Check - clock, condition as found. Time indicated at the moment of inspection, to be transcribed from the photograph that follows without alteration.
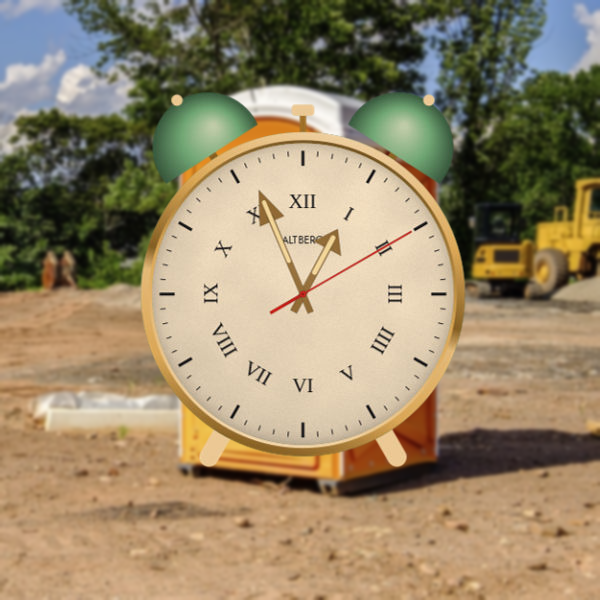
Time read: 12:56:10
